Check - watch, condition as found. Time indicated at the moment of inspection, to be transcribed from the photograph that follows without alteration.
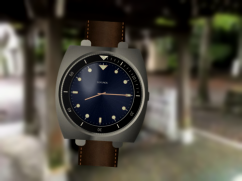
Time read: 8:15
